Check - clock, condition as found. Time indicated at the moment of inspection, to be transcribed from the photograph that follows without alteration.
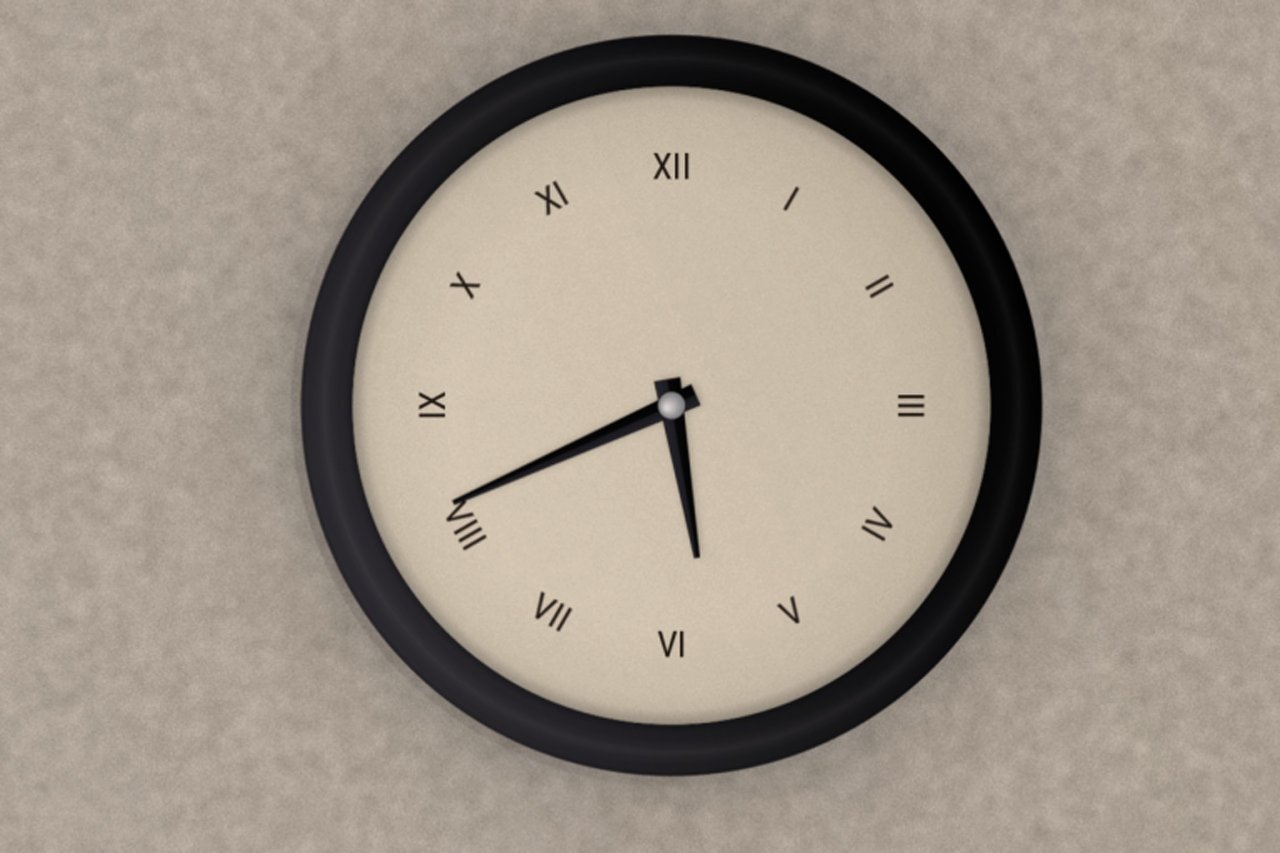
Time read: 5:41
